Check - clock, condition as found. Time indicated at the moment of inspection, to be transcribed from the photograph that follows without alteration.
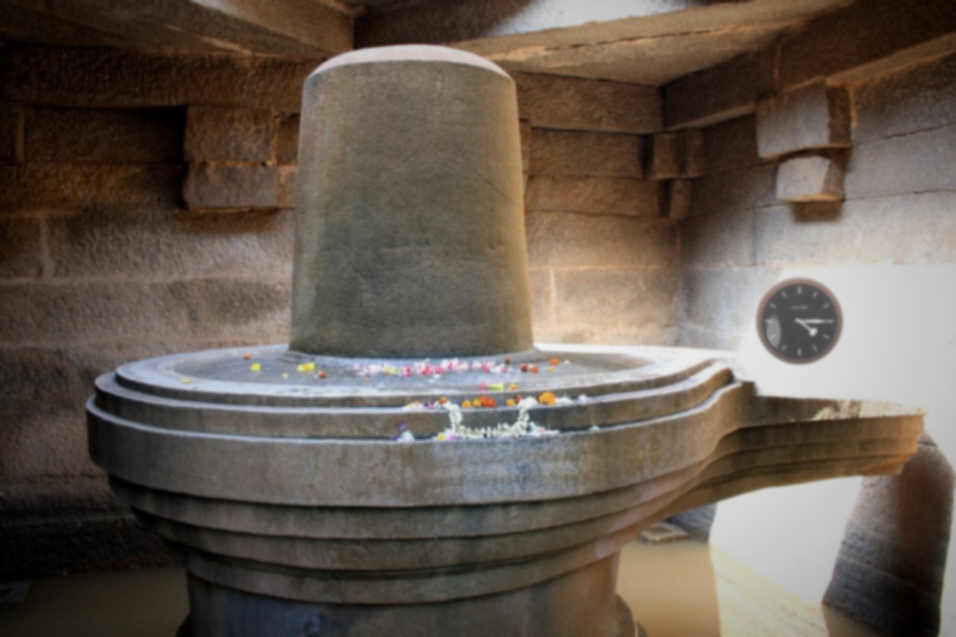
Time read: 4:15
